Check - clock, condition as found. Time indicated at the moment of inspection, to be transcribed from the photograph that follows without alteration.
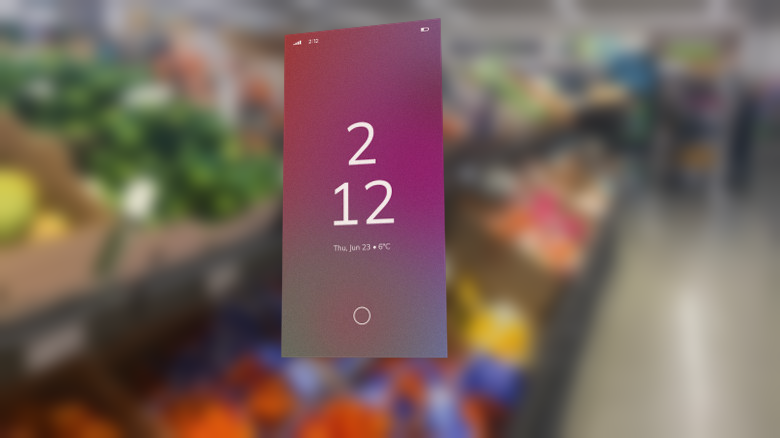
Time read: 2:12
